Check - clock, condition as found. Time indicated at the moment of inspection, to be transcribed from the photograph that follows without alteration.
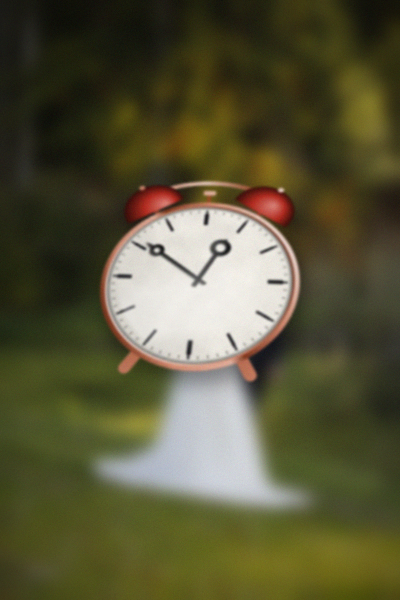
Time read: 12:51
